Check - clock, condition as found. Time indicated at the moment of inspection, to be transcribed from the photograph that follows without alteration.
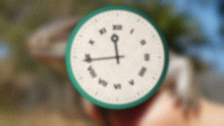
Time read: 11:44
